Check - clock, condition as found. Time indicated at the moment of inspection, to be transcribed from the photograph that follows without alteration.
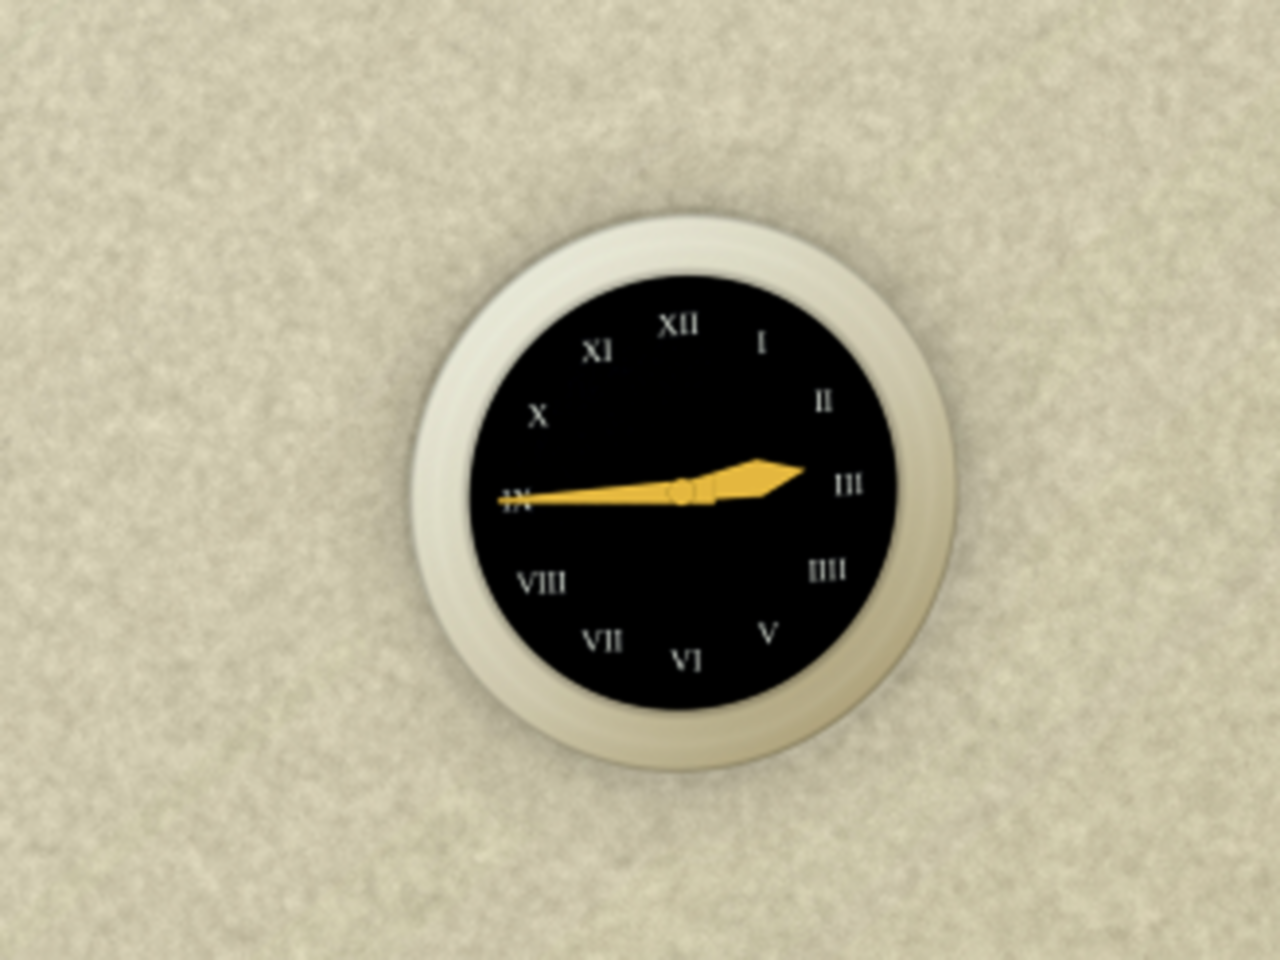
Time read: 2:45
